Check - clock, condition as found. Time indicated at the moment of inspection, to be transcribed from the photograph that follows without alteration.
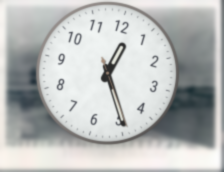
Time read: 12:24:24
